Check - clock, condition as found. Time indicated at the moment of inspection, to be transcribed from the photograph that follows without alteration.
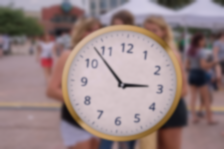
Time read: 2:53
